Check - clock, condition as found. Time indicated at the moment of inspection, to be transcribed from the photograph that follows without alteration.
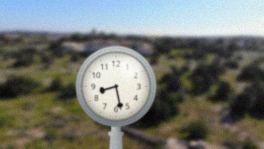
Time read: 8:28
